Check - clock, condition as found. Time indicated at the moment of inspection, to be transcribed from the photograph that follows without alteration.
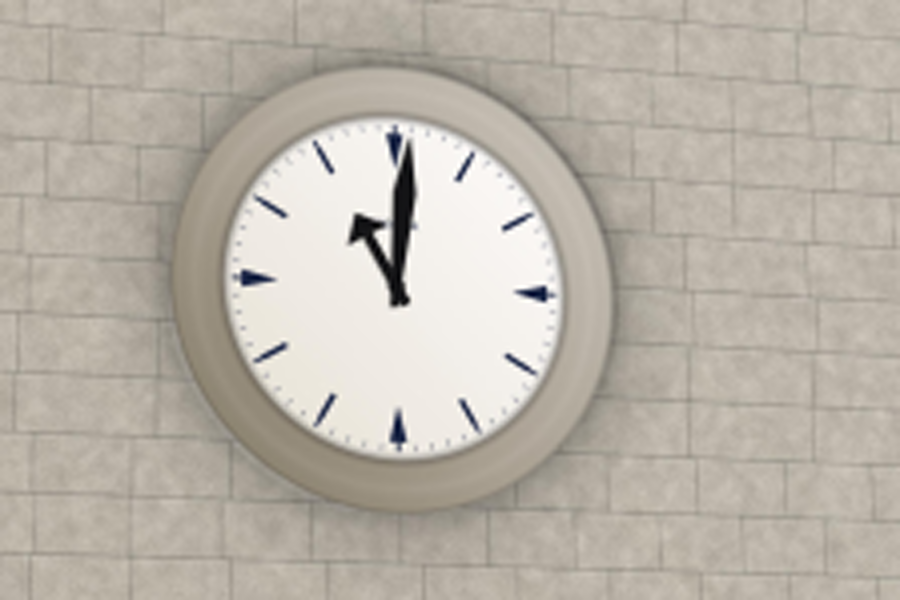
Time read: 11:01
